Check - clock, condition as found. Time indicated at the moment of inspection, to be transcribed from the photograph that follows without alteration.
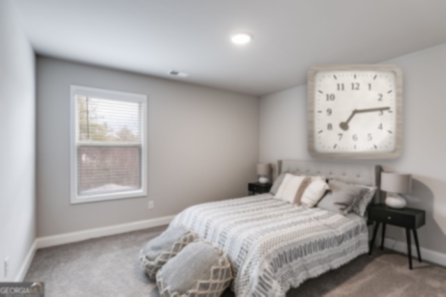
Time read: 7:14
